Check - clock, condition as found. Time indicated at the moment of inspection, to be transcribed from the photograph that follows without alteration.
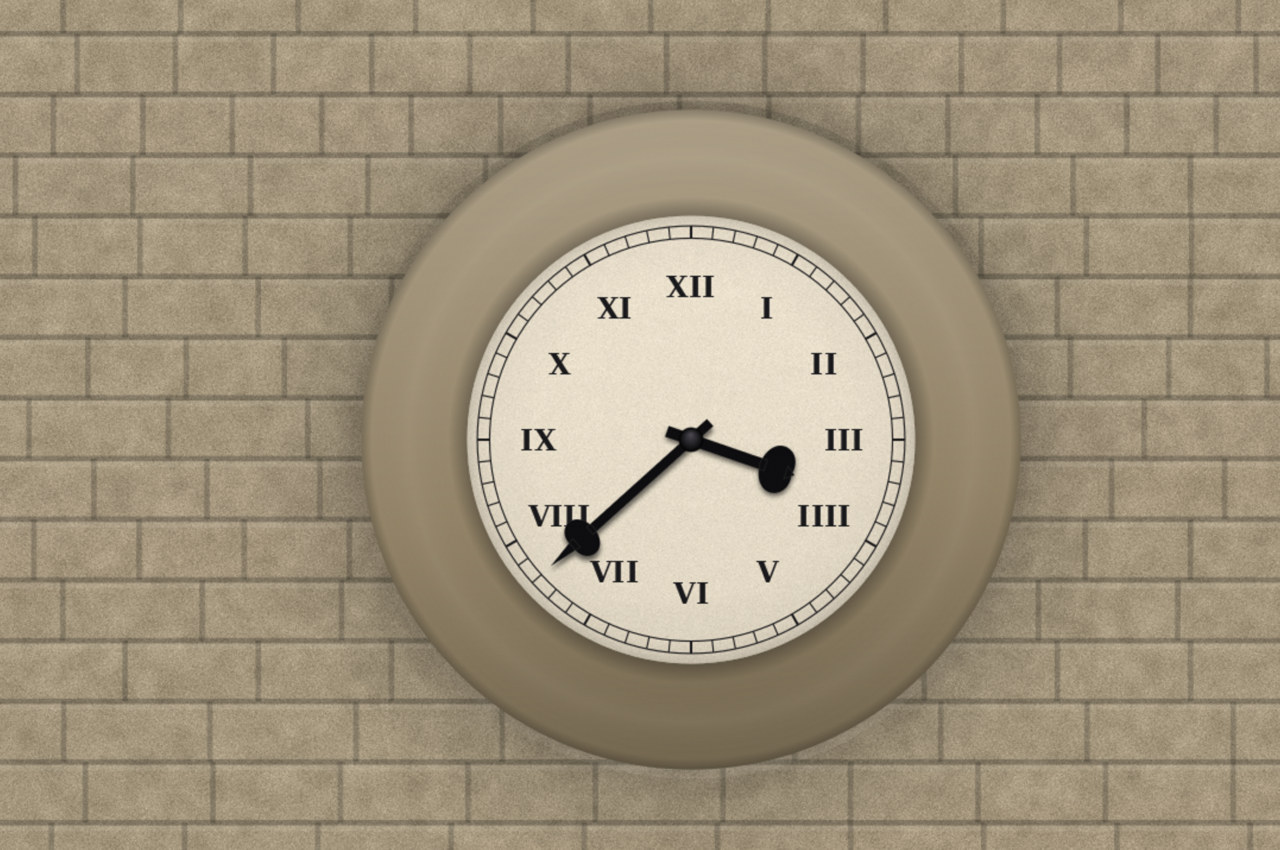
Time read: 3:38
